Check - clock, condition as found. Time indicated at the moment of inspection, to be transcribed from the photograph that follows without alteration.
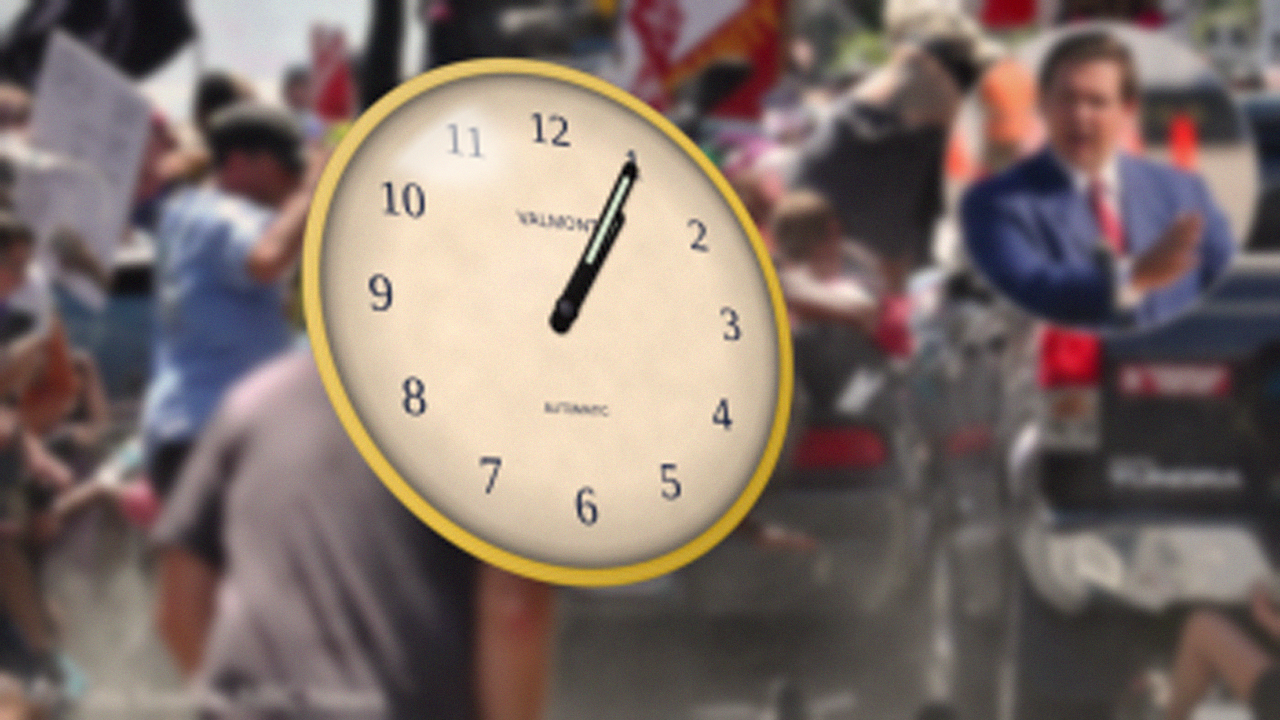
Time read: 1:05
